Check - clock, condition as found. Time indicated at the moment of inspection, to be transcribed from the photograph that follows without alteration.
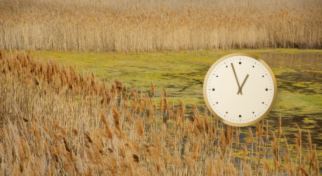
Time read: 12:57
